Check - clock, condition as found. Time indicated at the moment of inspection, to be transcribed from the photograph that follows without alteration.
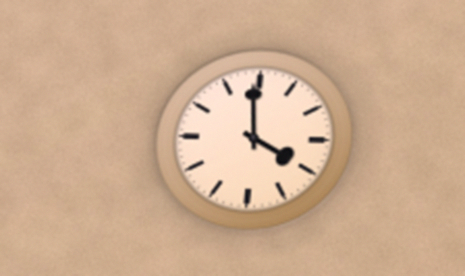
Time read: 3:59
